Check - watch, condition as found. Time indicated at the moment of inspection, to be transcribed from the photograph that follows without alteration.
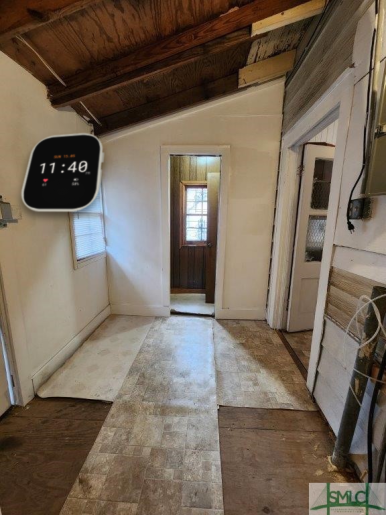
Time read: 11:40
